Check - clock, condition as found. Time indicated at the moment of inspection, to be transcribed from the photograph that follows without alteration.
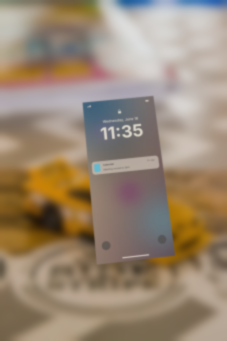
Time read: 11:35
